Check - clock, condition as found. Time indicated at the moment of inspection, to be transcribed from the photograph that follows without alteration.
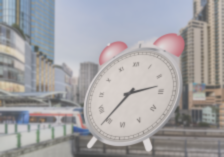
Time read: 2:36
